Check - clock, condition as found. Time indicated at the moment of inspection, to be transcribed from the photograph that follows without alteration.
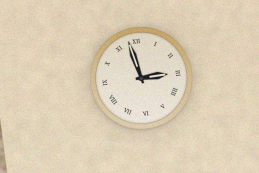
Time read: 2:58
